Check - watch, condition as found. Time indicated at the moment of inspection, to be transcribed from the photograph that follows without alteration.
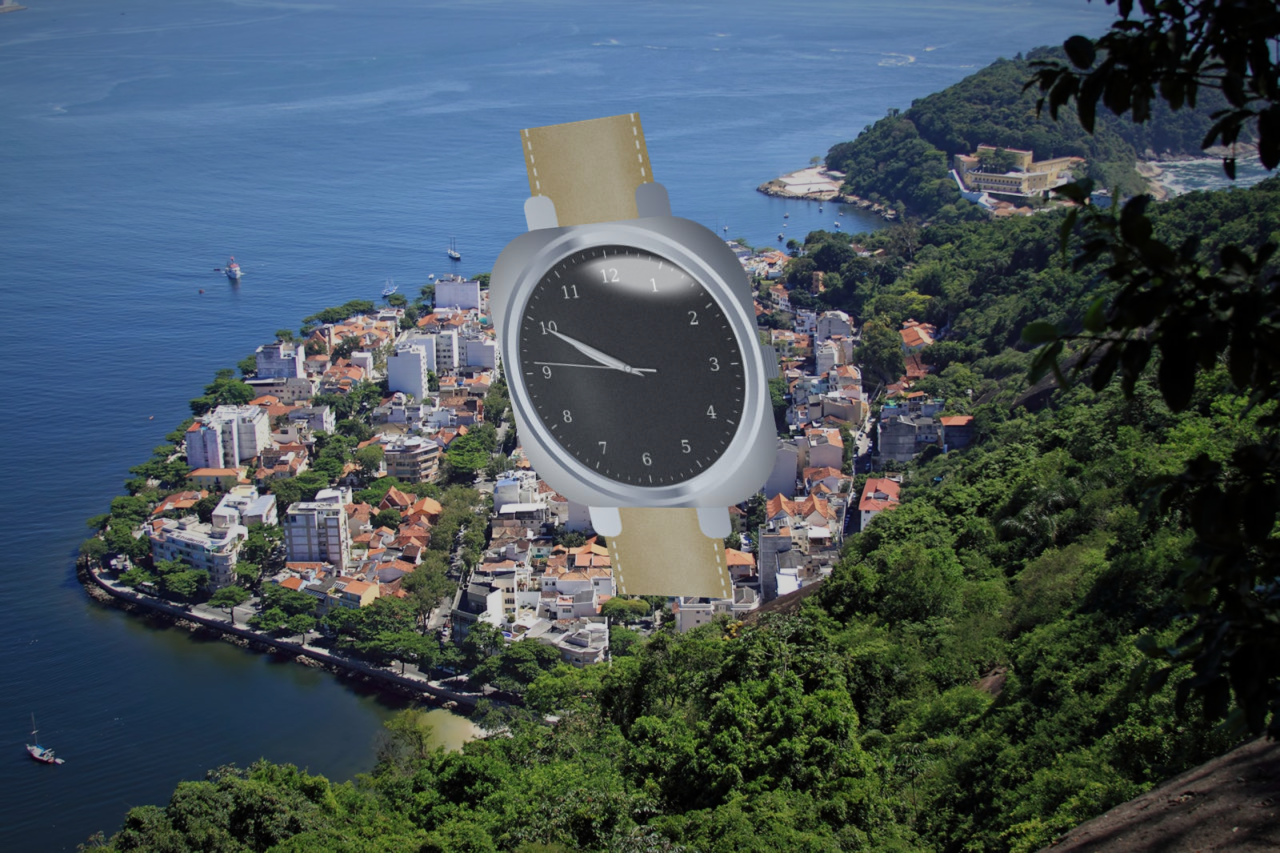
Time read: 9:49:46
